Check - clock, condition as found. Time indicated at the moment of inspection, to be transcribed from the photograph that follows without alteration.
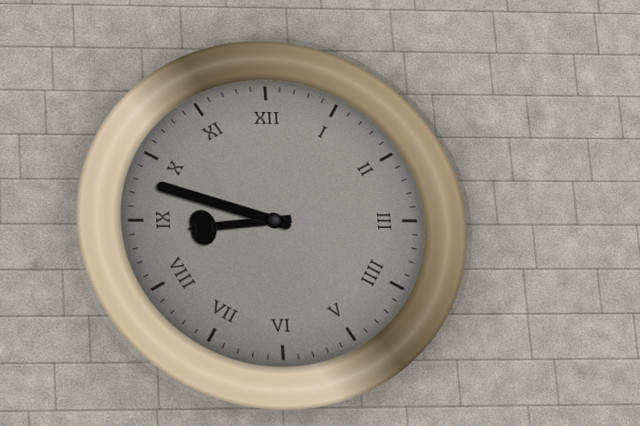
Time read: 8:48
